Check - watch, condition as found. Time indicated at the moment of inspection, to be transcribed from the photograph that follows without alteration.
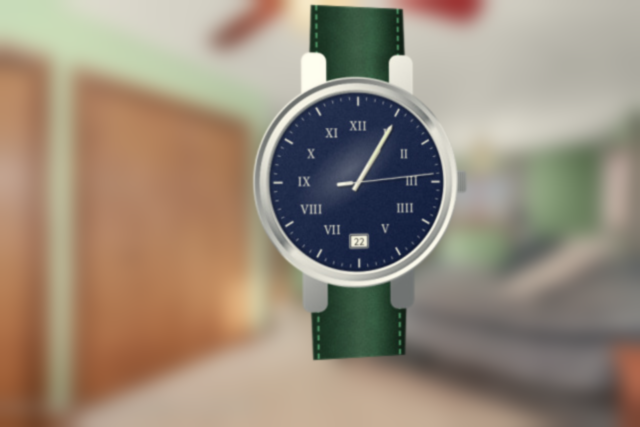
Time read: 1:05:14
